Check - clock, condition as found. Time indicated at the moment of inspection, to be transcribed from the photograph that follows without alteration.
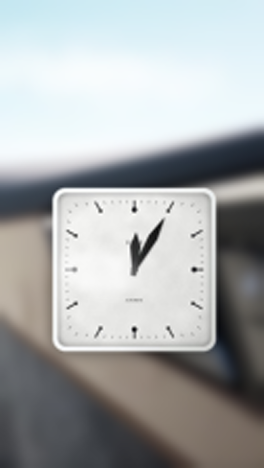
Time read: 12:05
